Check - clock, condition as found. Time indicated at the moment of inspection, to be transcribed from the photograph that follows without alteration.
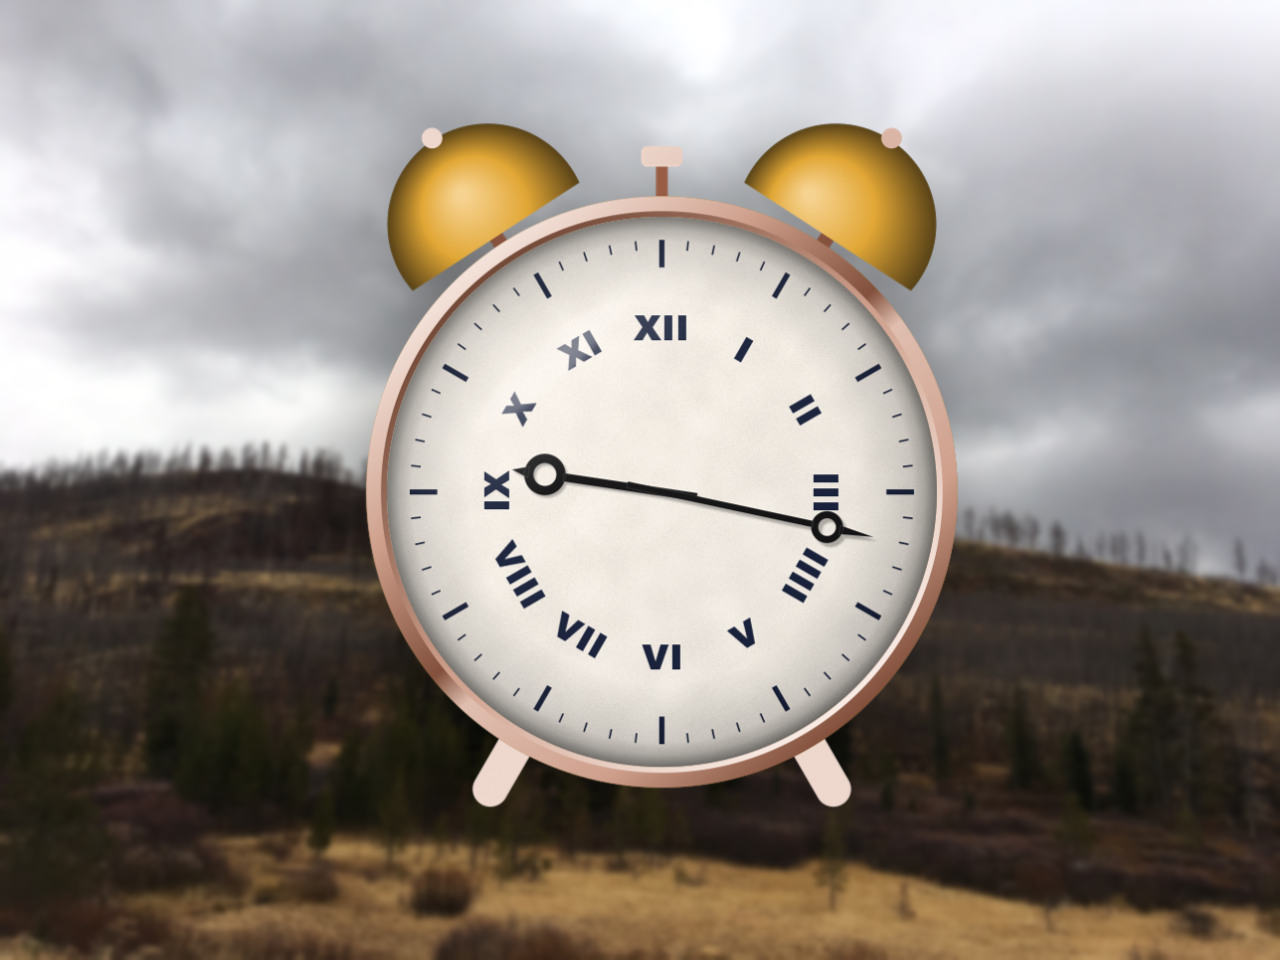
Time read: 9:17
